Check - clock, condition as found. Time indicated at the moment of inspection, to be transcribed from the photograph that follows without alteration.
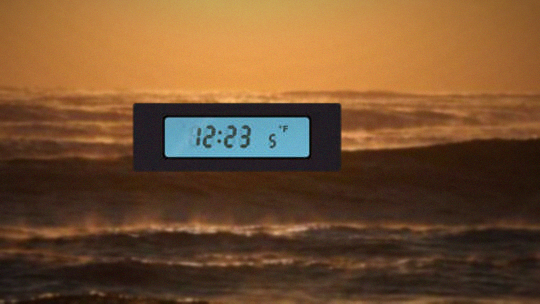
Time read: 12:23
